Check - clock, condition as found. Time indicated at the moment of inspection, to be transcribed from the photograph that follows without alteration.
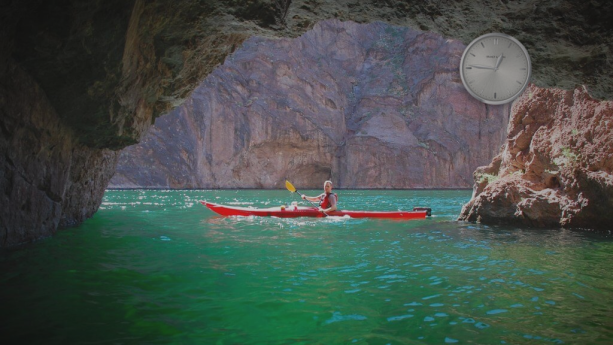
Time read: 12:46
